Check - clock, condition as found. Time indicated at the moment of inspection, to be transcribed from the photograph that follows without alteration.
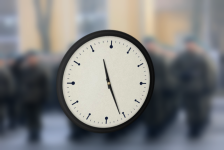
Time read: 11:26
